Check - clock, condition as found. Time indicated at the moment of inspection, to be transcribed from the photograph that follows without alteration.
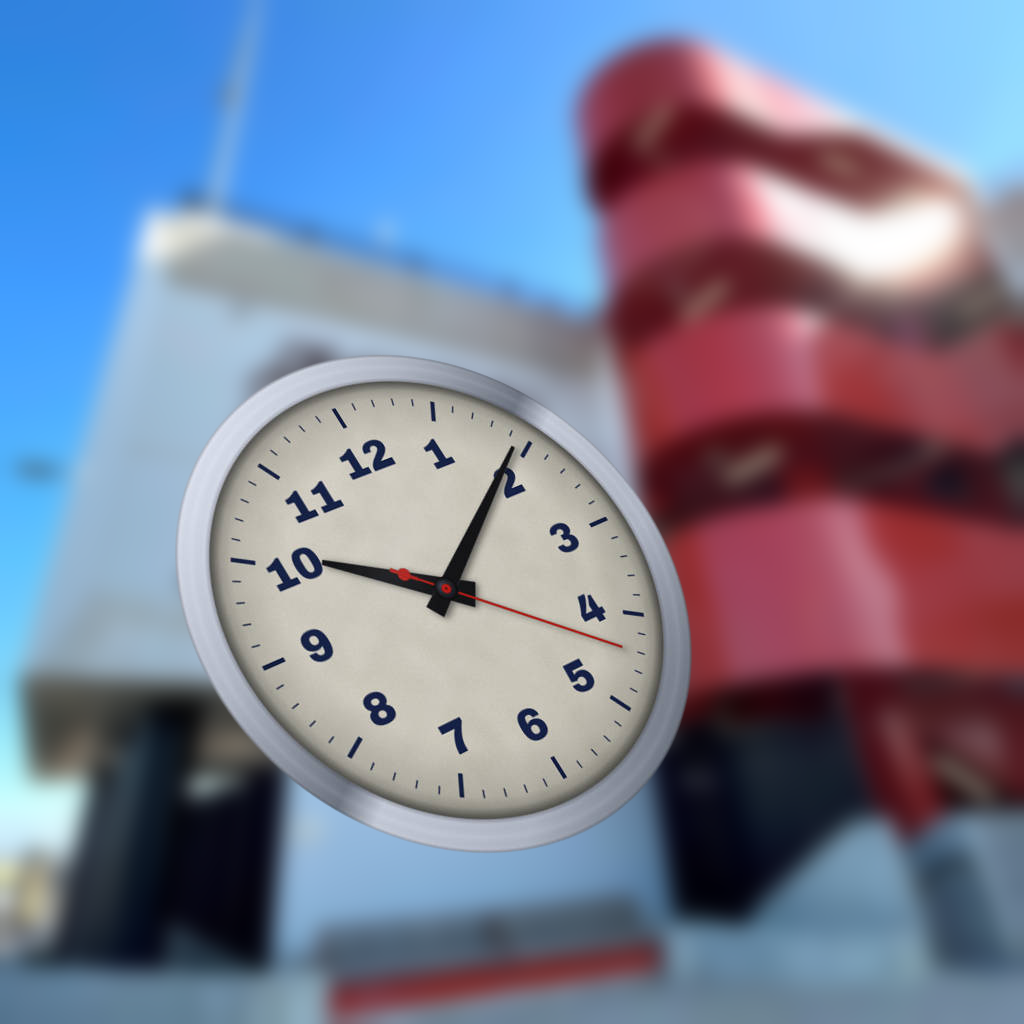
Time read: 10:09:22
